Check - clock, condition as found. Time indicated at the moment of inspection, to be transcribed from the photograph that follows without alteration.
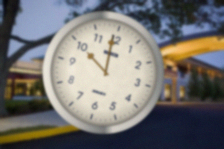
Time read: 9:59
